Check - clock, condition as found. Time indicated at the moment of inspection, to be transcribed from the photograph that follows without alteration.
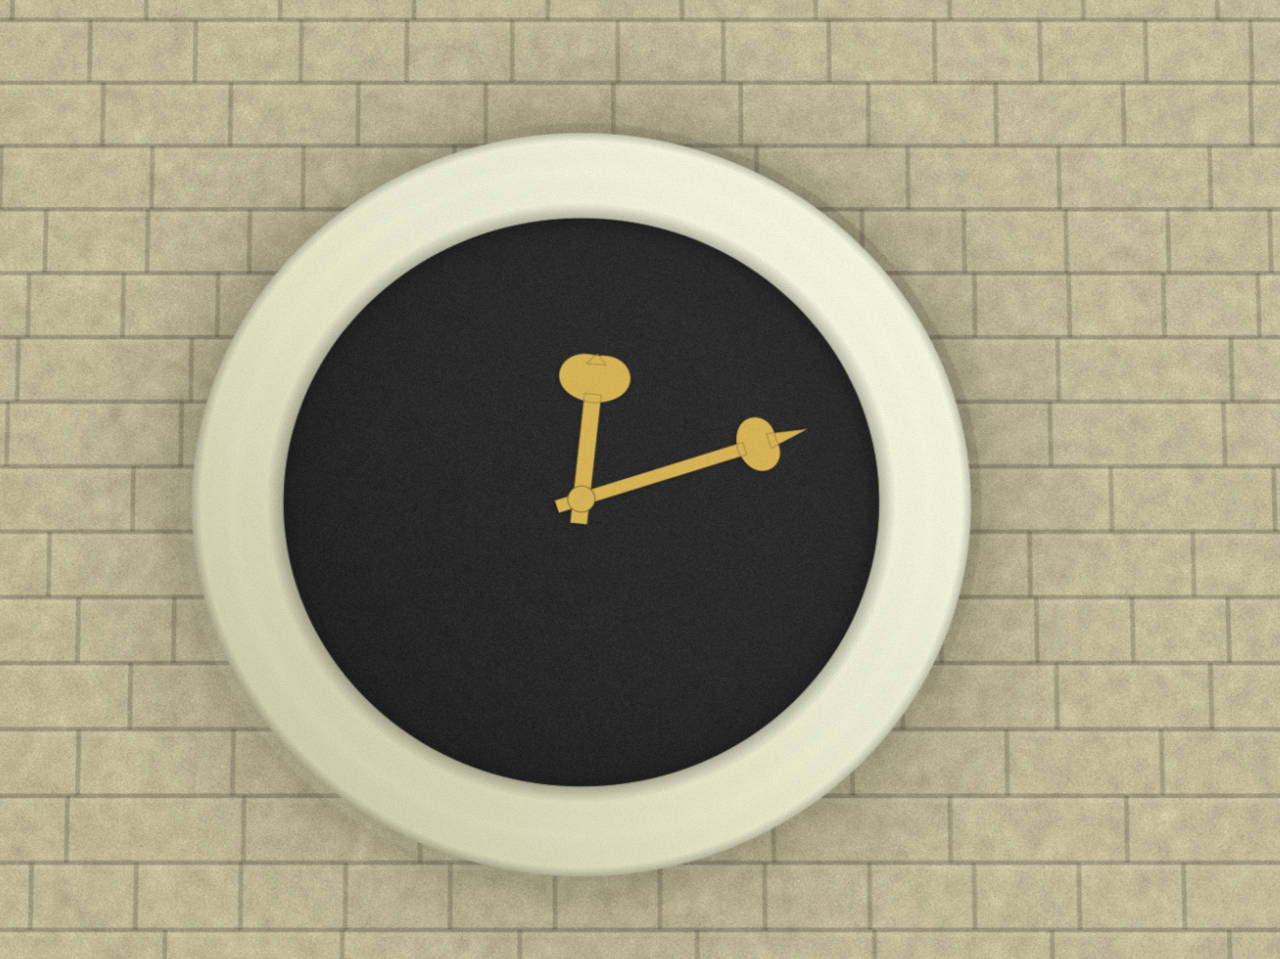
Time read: 12:12
